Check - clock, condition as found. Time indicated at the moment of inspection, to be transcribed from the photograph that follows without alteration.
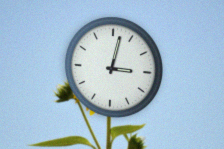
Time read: 3:02
